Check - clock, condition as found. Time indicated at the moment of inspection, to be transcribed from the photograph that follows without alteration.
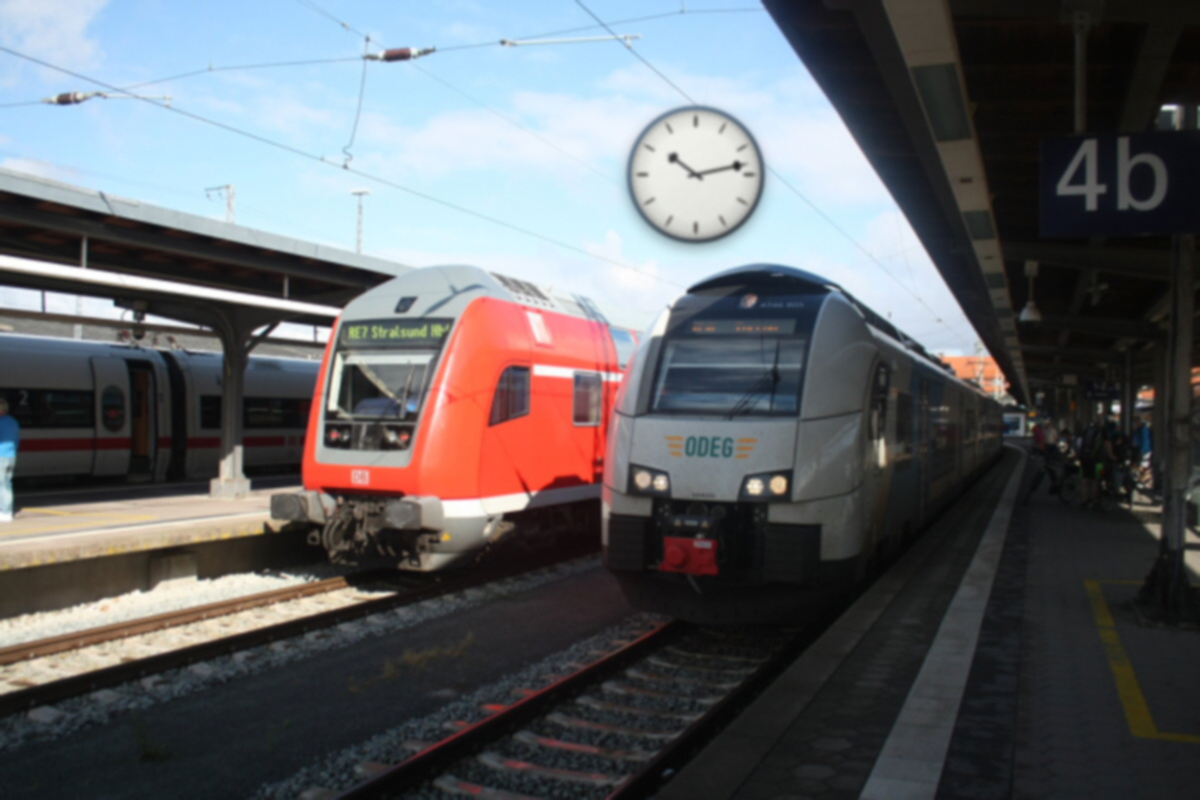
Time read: 10:13
